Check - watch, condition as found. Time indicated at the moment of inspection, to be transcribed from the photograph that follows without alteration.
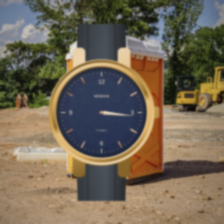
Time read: 3:16
